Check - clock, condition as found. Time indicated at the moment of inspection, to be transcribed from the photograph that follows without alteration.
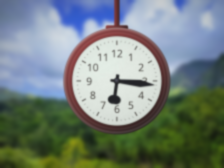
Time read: 6:16
